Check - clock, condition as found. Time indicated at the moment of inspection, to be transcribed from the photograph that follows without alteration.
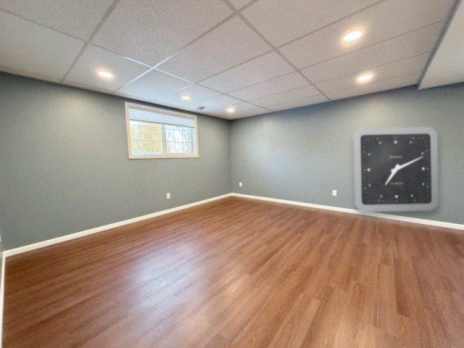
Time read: 7:11
